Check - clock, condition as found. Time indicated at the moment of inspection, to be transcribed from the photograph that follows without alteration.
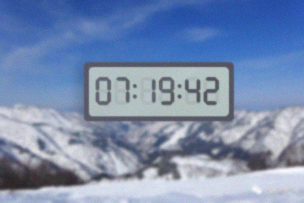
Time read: 7:19:42
